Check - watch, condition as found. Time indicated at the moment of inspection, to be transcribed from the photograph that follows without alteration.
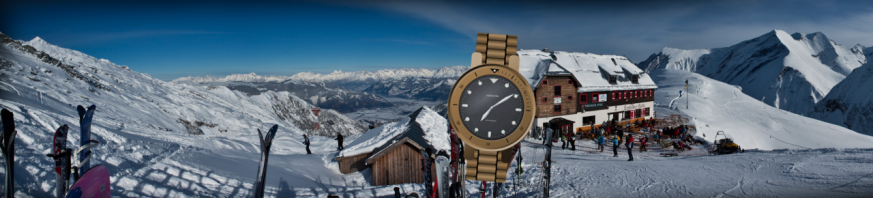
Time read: 7:09
